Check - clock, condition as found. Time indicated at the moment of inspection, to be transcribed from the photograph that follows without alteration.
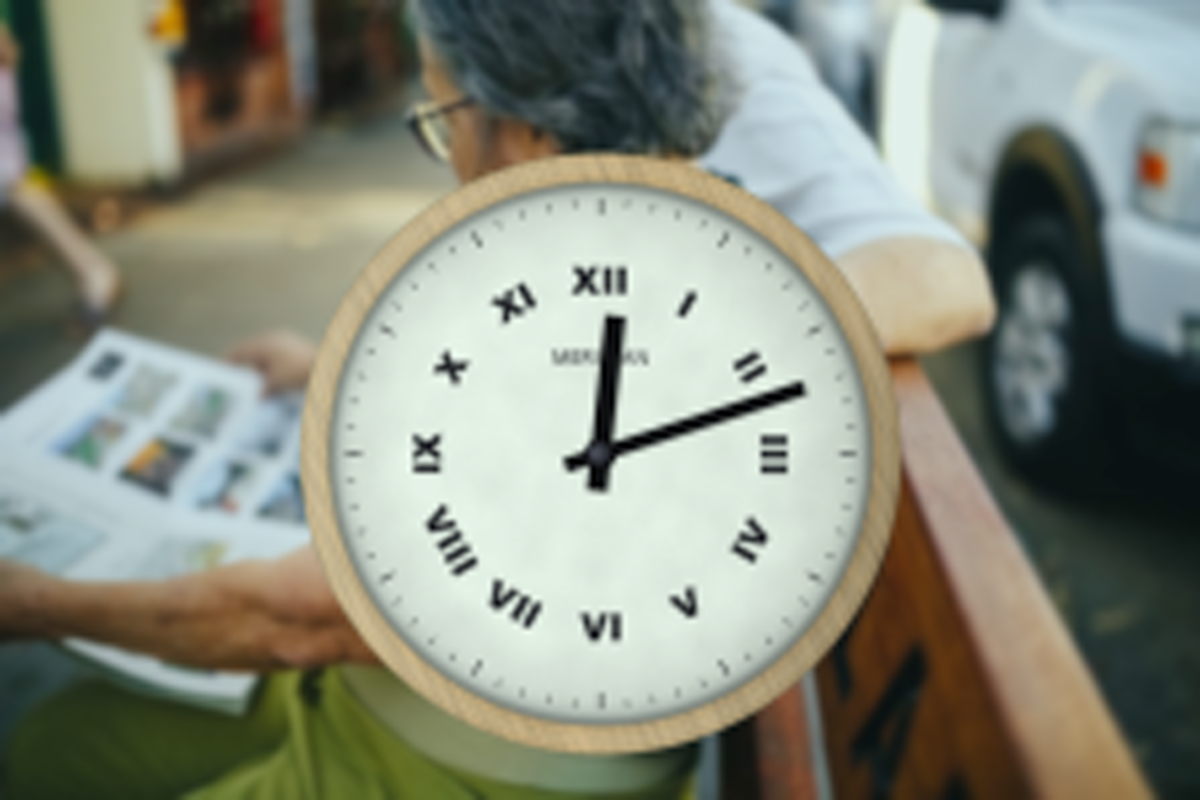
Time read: 12:12
